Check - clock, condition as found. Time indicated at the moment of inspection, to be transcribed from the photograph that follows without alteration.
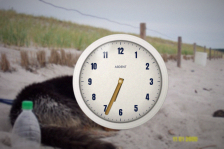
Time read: 6:34
